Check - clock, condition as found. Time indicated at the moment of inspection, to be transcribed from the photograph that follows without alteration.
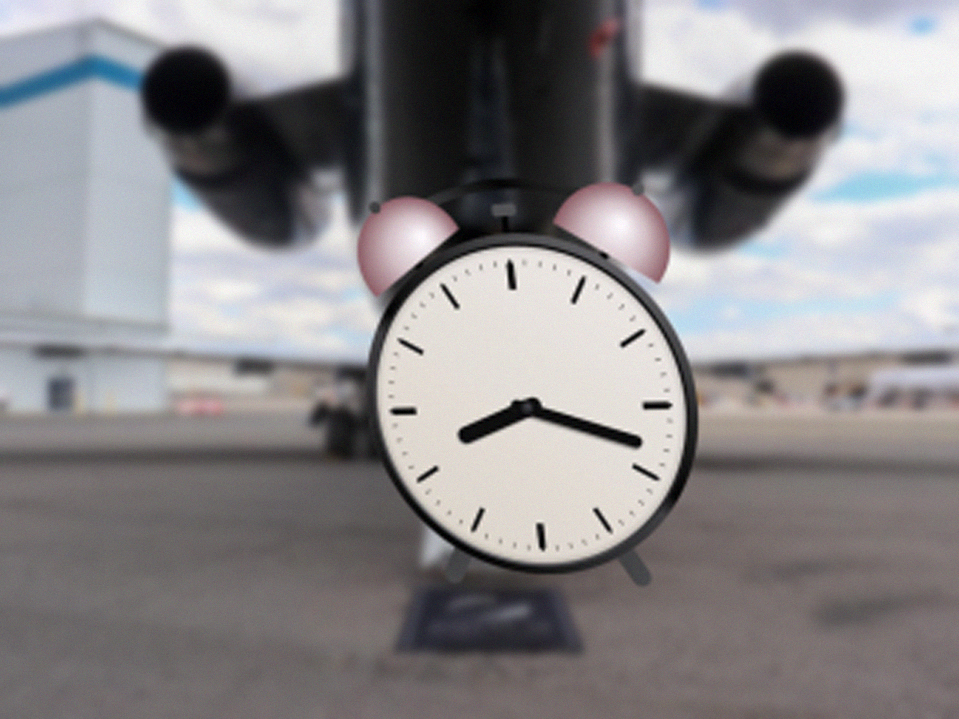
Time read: 8:18
